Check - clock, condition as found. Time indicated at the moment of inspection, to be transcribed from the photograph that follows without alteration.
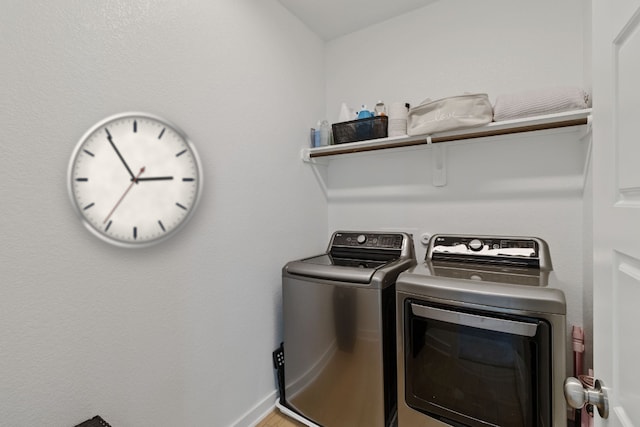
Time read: 2:54:36
